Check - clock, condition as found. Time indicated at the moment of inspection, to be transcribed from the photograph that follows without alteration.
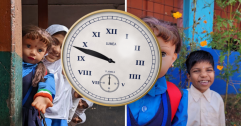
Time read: 9:48
